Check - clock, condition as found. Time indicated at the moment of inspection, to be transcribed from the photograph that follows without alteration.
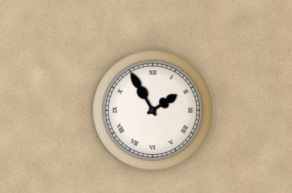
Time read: 1:55
